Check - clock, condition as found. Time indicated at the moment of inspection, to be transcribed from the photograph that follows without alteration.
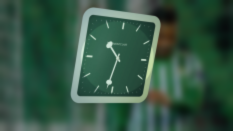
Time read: 10:32
